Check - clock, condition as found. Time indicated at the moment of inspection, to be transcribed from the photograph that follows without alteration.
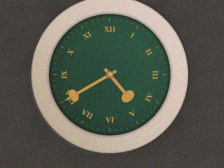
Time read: 4:40
